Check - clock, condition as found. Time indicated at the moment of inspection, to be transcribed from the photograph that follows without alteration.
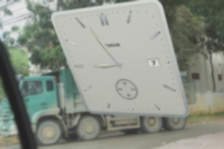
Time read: 8:56
